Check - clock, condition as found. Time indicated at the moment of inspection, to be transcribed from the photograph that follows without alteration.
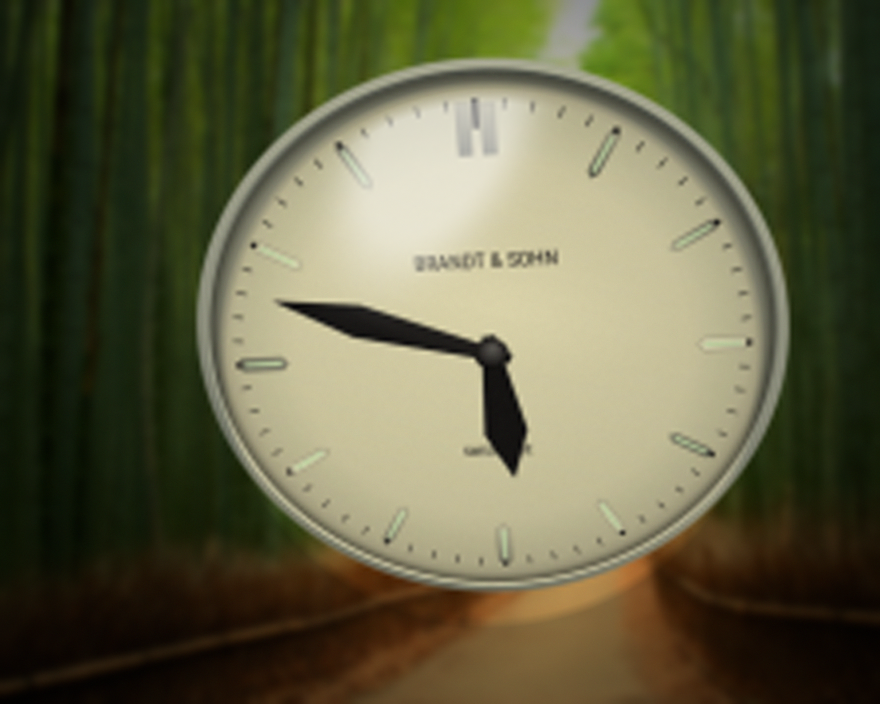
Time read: 5:48
